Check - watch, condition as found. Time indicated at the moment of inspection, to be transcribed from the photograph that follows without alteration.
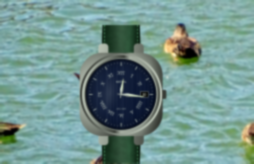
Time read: 12:16
